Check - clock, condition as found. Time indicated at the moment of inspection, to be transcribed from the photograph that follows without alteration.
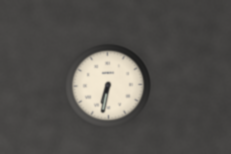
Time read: 6:32
